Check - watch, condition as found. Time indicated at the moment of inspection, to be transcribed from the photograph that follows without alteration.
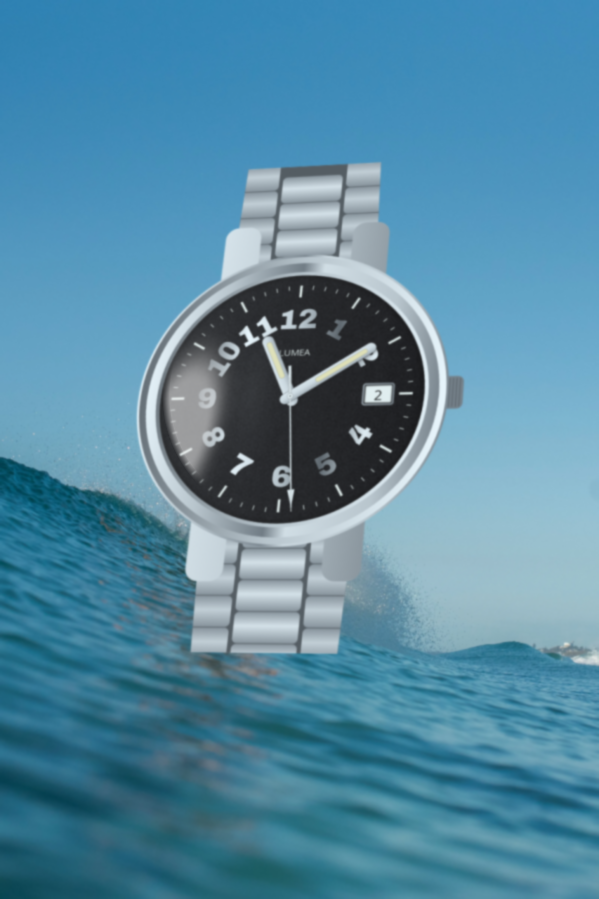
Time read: 11:09:29
